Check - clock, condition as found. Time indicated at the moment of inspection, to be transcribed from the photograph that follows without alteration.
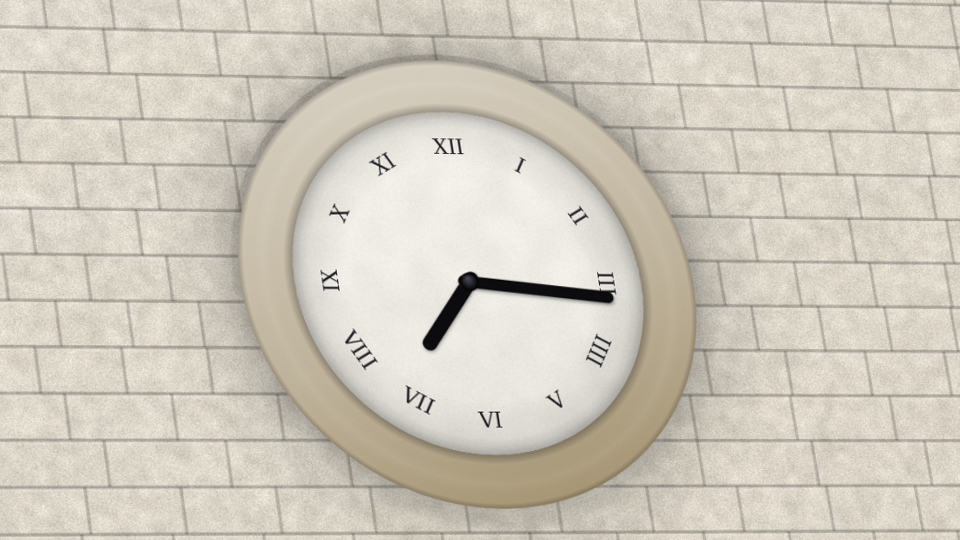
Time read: 7:16
